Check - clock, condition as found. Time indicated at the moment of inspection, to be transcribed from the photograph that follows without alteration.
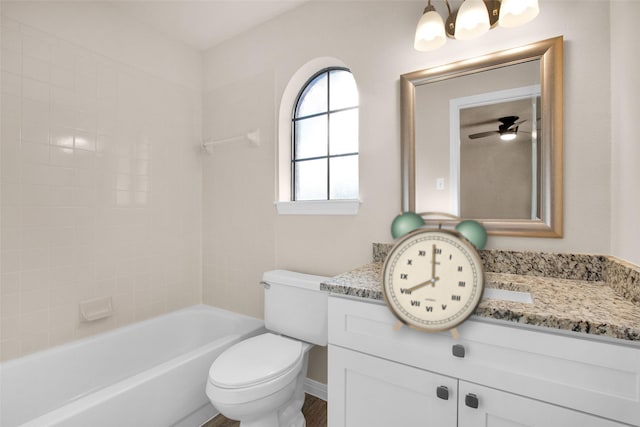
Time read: 7:59
